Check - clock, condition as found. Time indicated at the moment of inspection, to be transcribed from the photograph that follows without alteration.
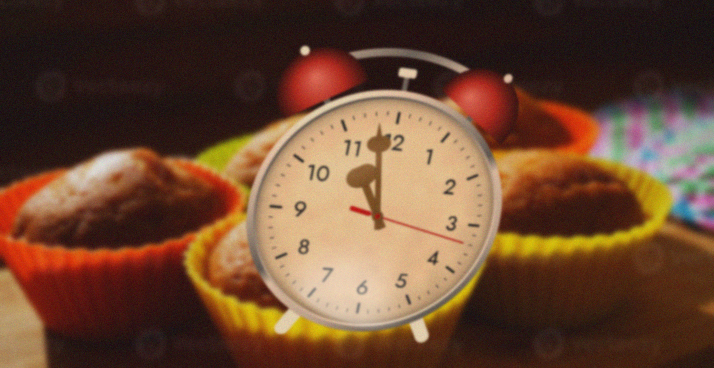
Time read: 10:58:17
